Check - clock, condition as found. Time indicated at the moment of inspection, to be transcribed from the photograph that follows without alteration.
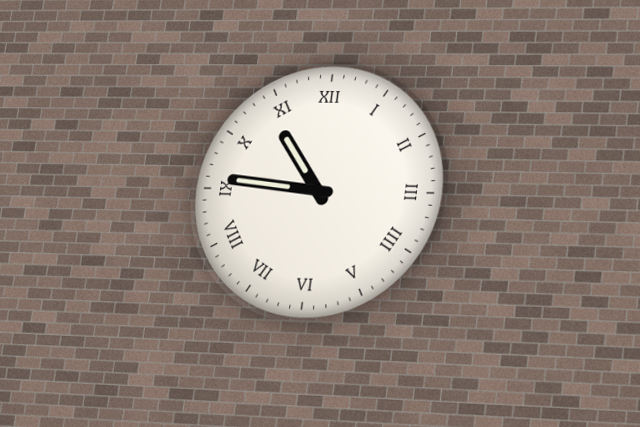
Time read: 10:46
